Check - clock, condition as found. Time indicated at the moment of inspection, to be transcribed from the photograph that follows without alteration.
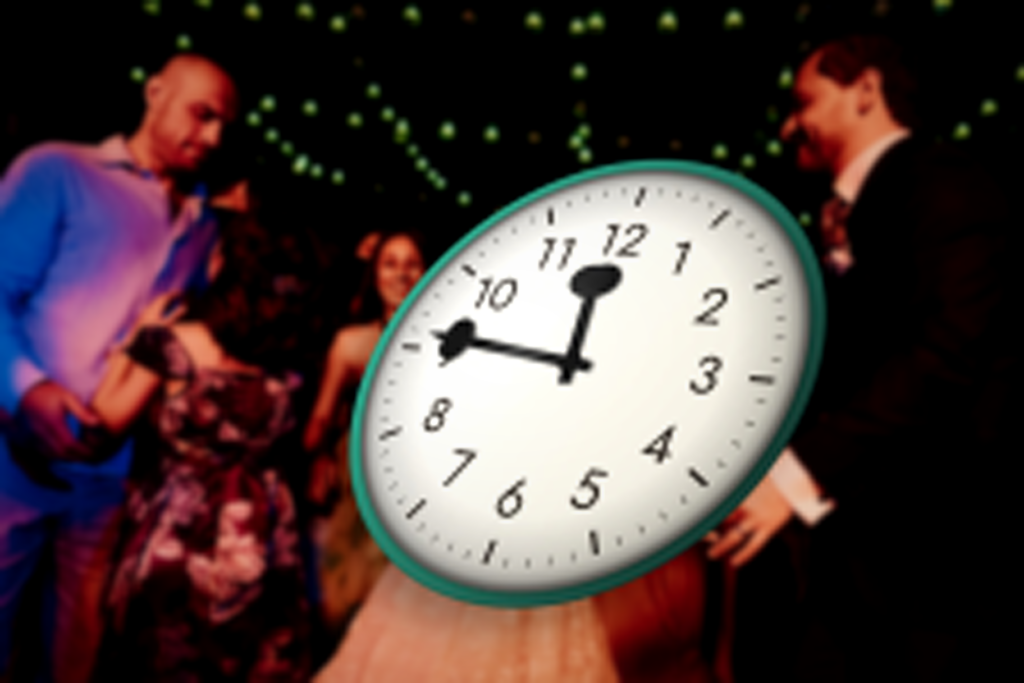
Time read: 11:46
